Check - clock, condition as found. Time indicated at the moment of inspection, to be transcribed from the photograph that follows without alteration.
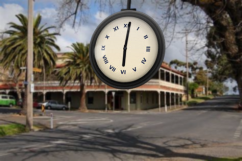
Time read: 6:01
